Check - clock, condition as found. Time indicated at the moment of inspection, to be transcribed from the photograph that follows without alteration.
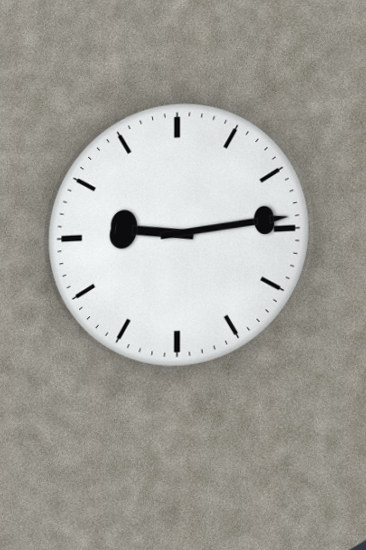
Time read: 9:14
